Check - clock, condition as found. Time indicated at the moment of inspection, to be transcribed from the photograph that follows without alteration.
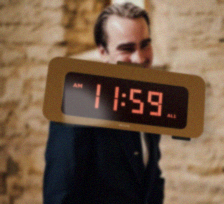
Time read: 11:59
